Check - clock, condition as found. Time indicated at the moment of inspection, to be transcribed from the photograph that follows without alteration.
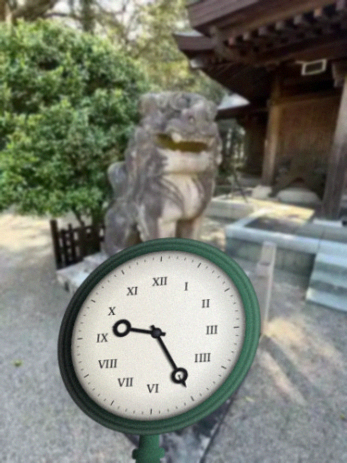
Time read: 9:25
